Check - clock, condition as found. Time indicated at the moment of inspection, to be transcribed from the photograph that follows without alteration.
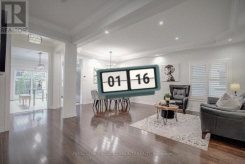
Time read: 1:16
